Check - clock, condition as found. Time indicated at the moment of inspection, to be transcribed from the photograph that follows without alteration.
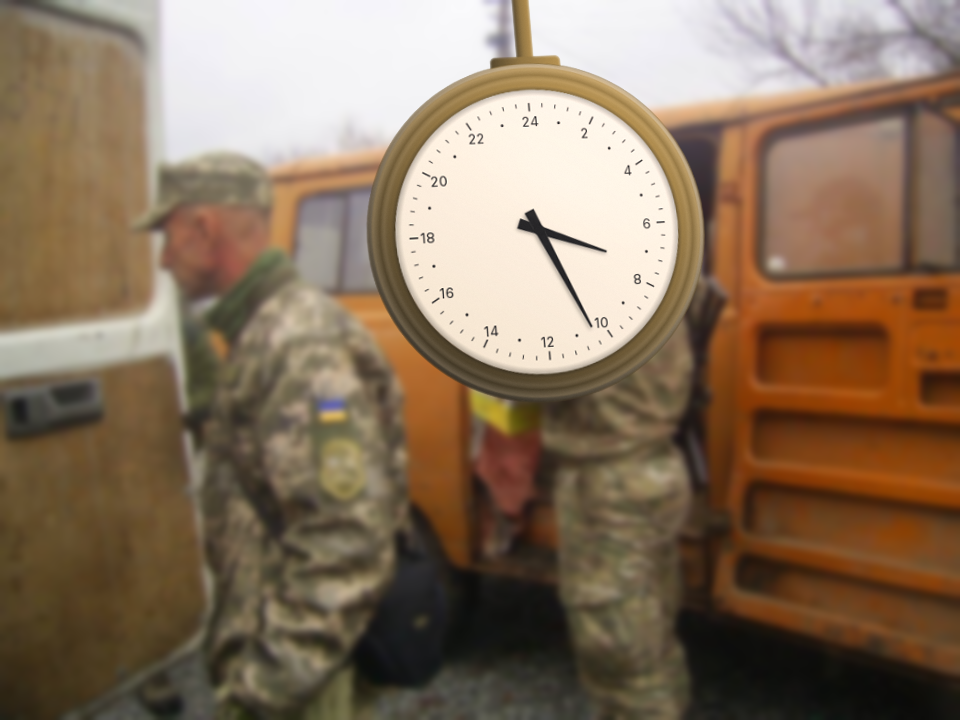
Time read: 7:26
